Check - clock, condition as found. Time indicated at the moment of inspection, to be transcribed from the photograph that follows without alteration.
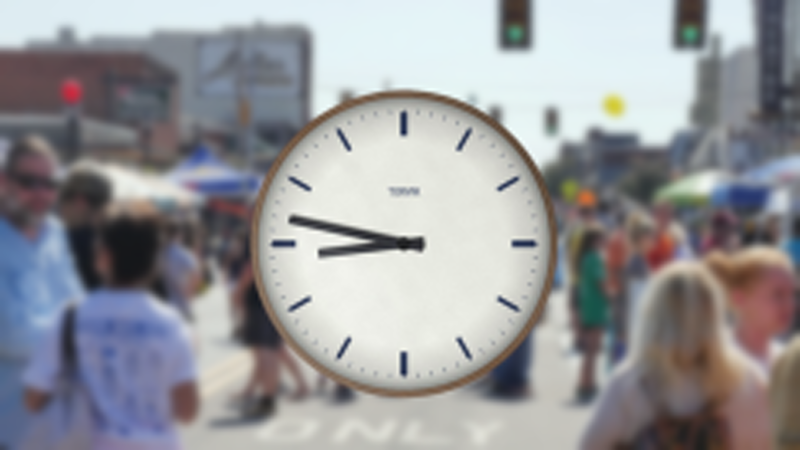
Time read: 8:47
